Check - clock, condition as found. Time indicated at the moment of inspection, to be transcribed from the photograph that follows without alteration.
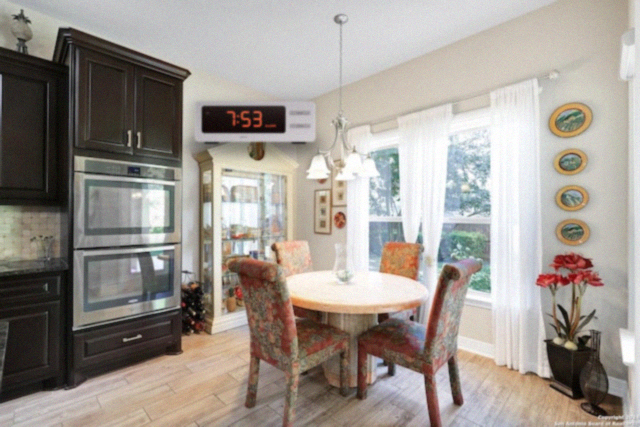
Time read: 7:53
